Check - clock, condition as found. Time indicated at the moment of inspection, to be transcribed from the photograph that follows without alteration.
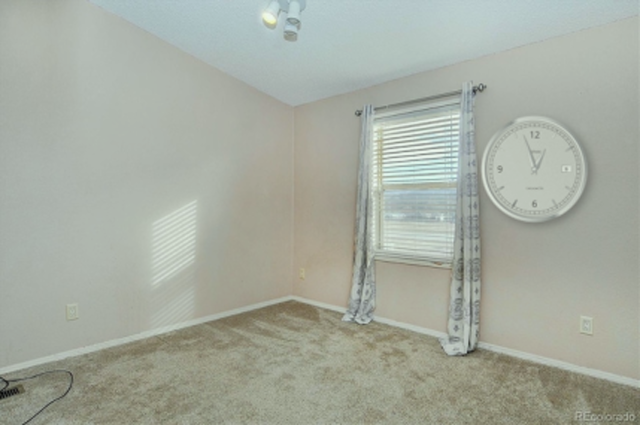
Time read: 12:57
